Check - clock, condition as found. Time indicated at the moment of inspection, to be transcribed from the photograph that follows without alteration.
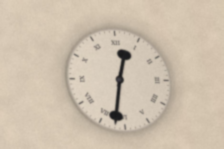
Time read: 12:32
